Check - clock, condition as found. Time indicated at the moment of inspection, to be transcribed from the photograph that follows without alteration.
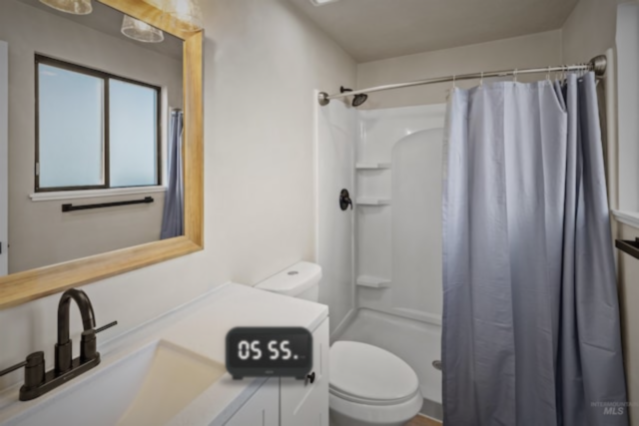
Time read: 5:55
